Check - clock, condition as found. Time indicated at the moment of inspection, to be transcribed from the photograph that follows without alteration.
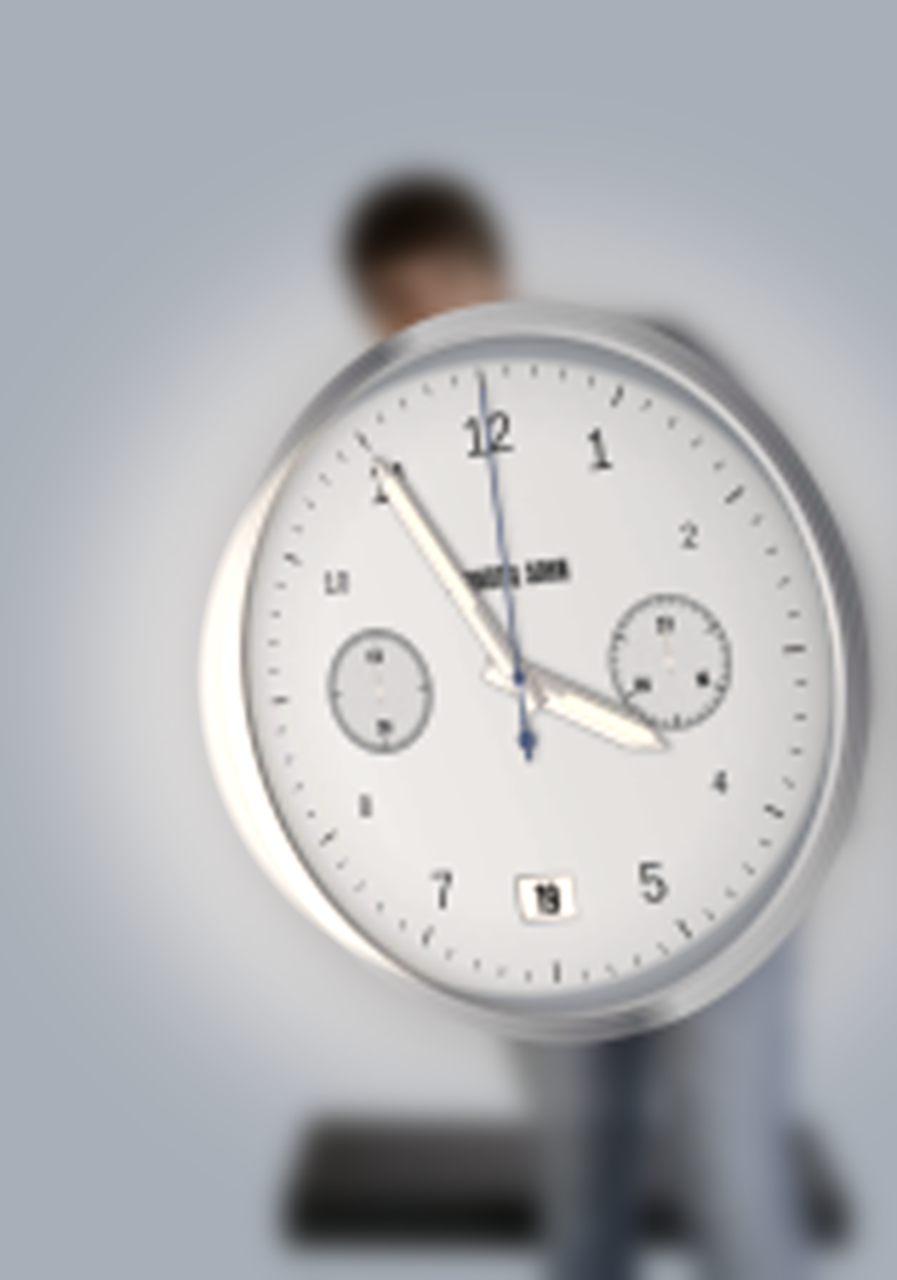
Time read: 3:55
